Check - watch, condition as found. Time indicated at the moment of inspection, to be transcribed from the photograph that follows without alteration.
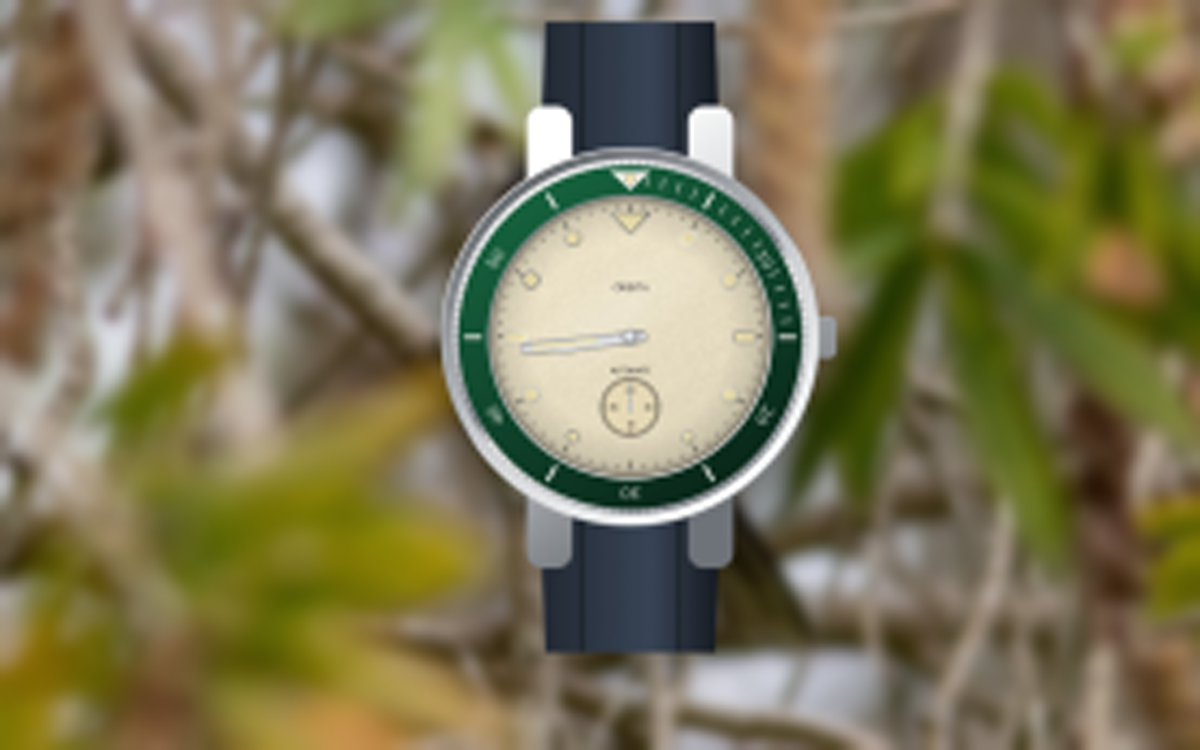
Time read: 8:44
